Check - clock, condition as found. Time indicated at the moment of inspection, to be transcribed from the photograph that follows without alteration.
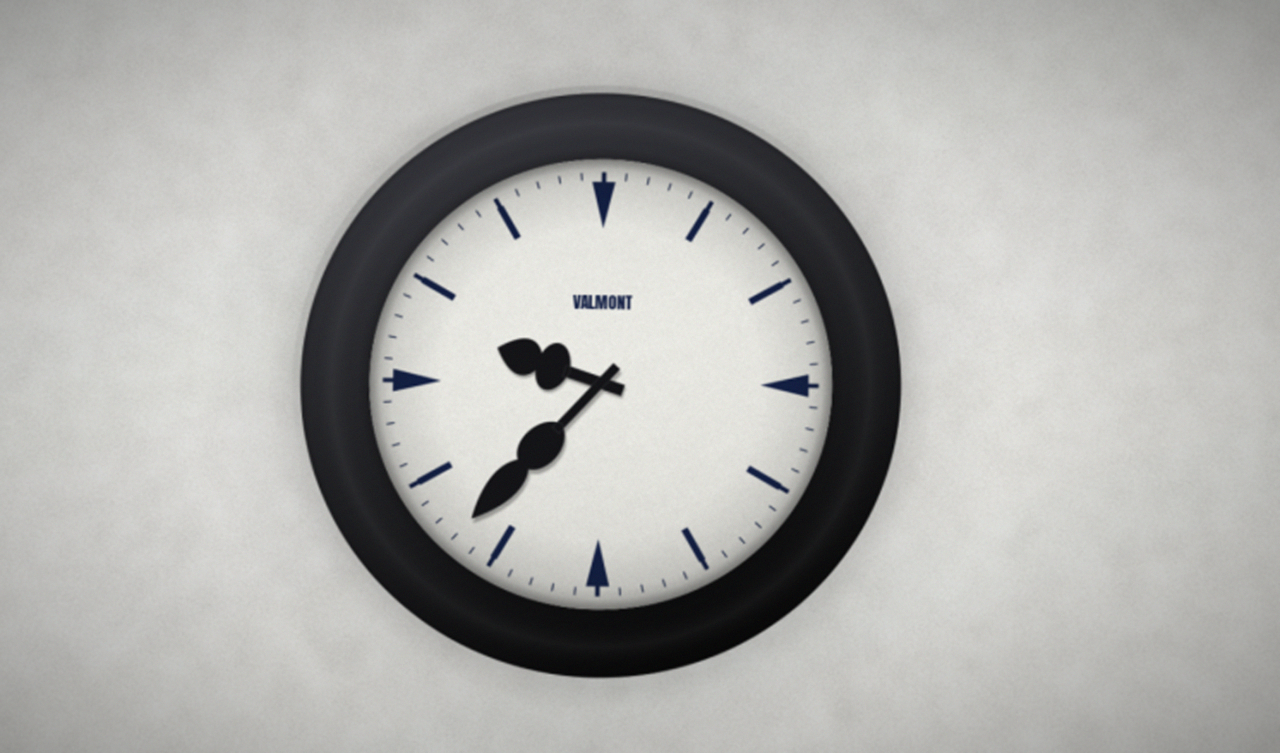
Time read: 9:37
